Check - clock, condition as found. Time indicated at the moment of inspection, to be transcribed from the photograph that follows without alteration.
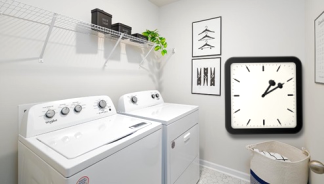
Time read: 1:10
